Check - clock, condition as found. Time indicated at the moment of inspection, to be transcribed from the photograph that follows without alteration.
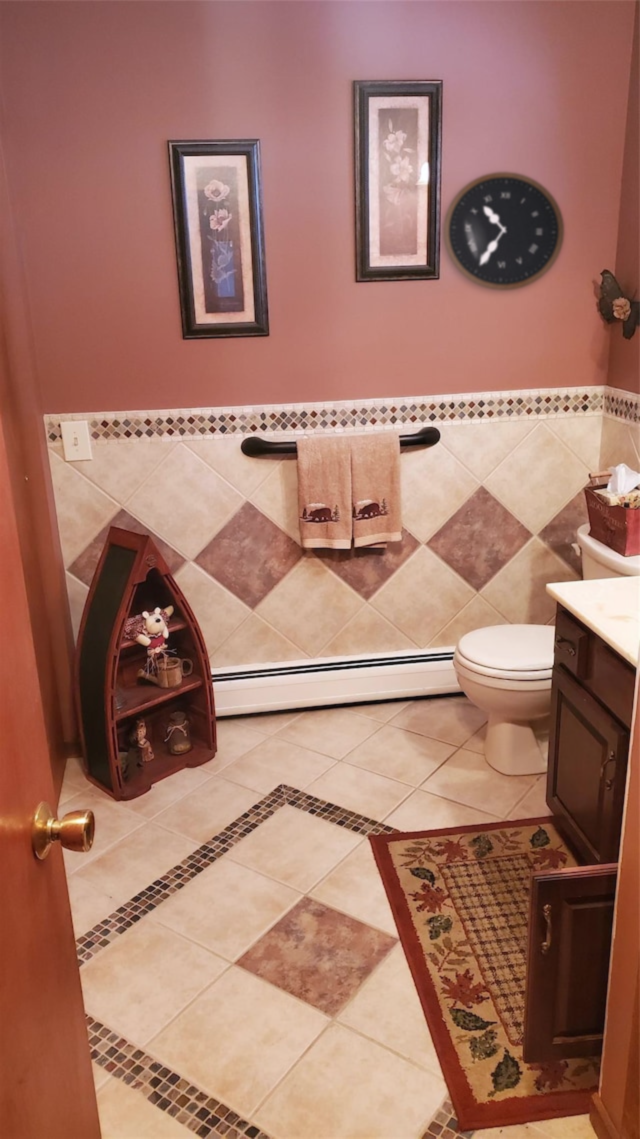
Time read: 10:35
